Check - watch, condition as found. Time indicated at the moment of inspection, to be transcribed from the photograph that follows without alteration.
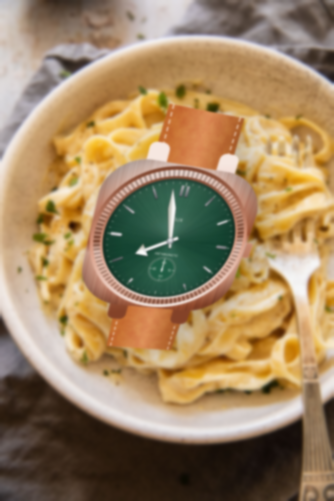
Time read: 7:58
